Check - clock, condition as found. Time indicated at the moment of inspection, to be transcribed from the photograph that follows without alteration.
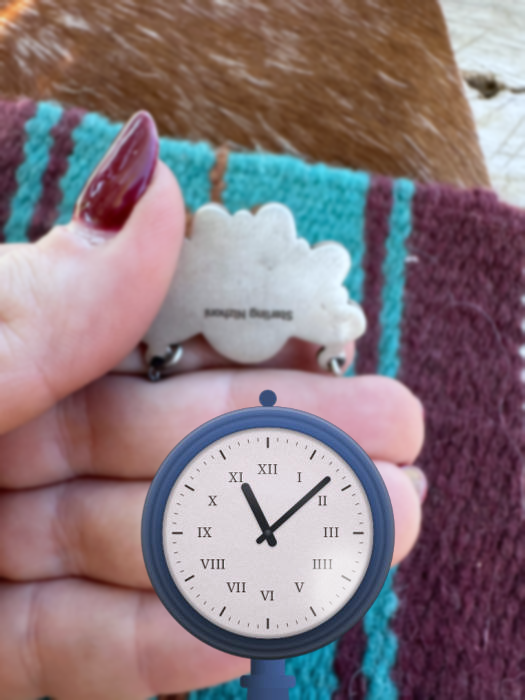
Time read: 11:08
